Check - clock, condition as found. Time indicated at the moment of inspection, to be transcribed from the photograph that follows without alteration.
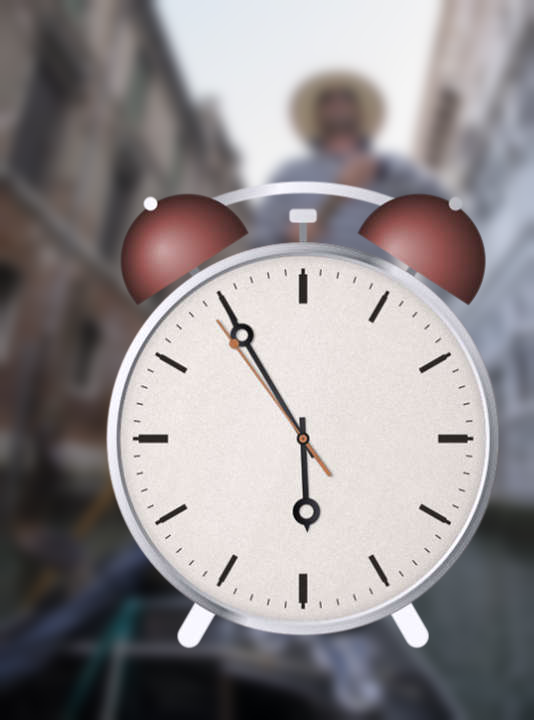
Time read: 5:54:54
